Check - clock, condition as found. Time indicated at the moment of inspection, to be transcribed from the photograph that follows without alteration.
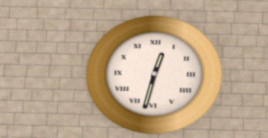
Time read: 12:32
